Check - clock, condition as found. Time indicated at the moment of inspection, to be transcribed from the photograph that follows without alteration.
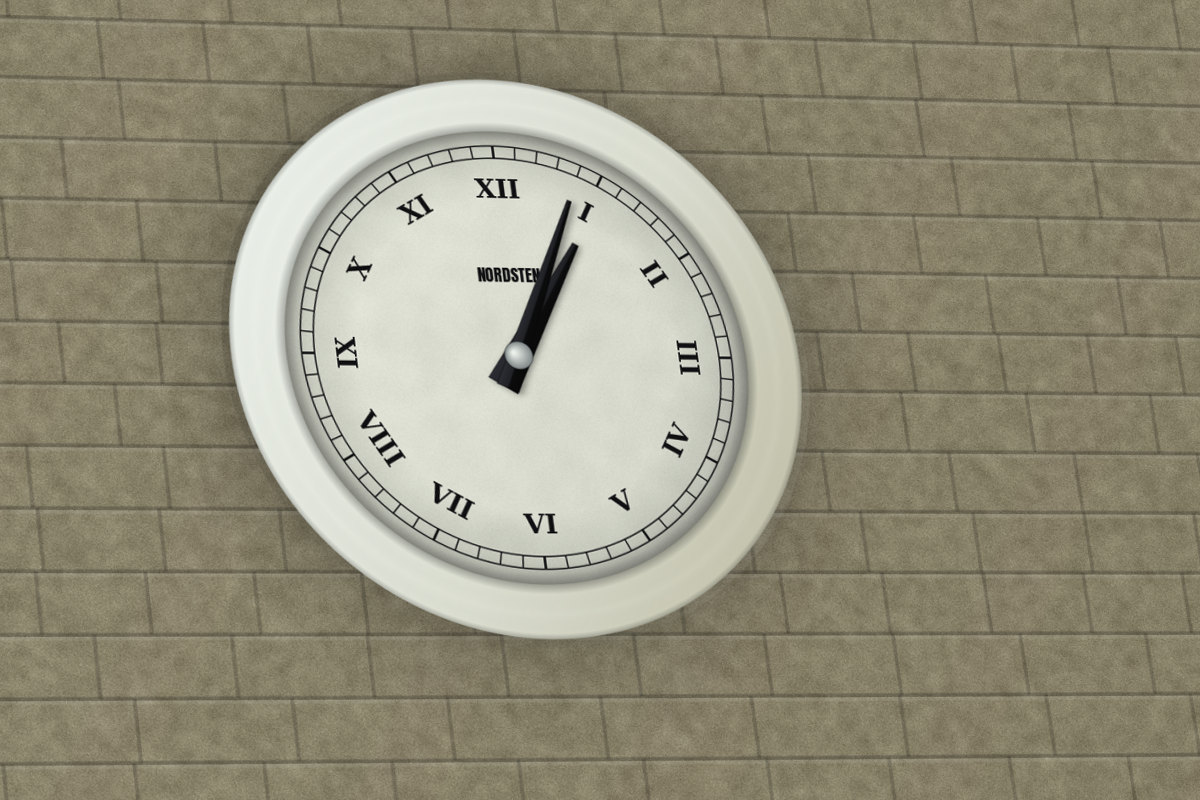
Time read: 1:04
